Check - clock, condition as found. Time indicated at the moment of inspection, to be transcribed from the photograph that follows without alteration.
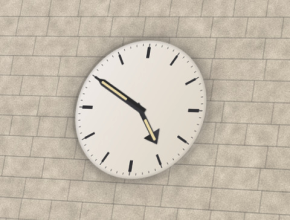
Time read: 4:50
